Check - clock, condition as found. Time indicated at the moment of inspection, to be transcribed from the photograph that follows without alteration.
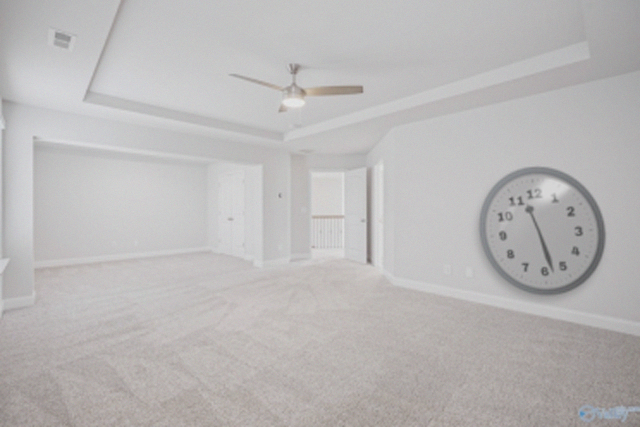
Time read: 11:28
